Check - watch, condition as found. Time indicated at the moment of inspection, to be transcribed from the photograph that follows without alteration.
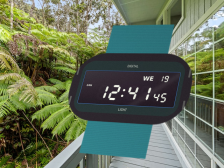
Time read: 12:41:45
